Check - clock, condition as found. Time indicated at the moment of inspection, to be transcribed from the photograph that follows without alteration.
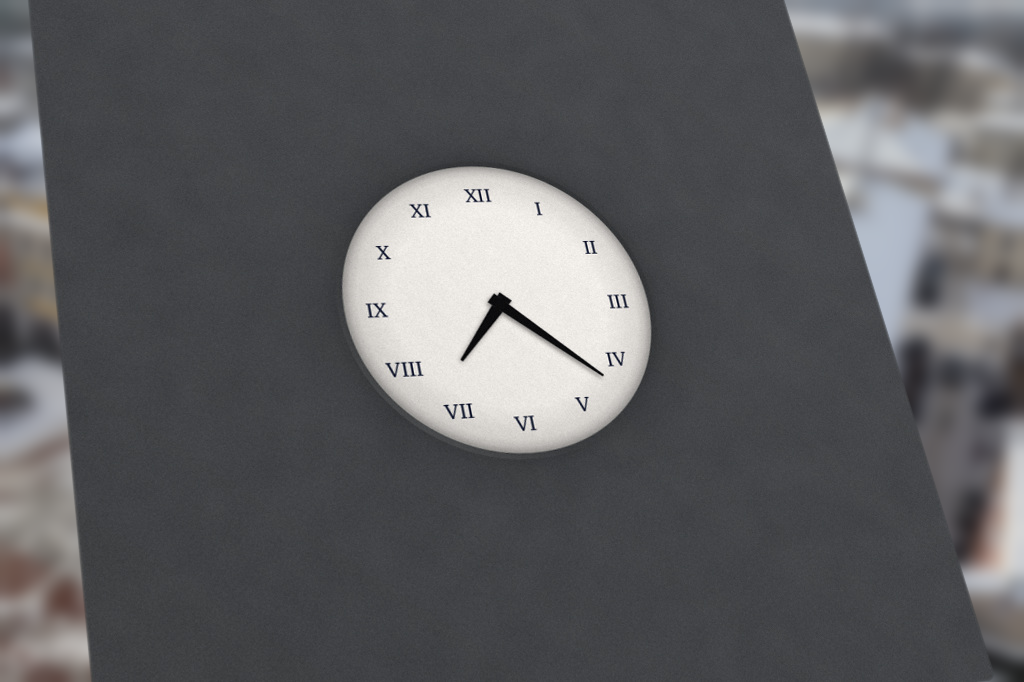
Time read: 7:22
